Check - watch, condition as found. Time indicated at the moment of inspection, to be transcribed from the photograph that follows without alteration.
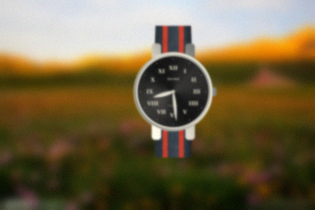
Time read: 8:29
